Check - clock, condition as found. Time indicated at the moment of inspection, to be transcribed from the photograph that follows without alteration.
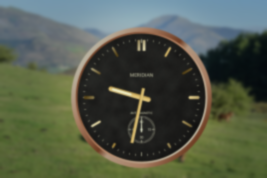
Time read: 9:32
